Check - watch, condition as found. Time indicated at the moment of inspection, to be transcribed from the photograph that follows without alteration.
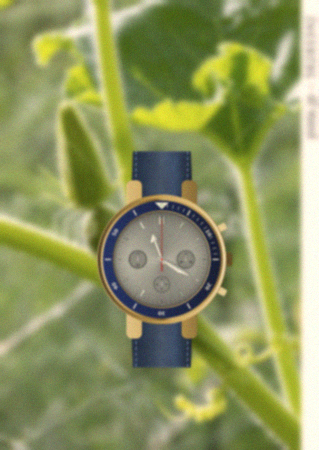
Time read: 11:20
